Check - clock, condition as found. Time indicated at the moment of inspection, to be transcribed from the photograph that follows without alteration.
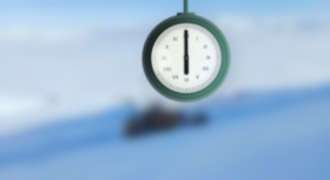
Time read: 6:00
